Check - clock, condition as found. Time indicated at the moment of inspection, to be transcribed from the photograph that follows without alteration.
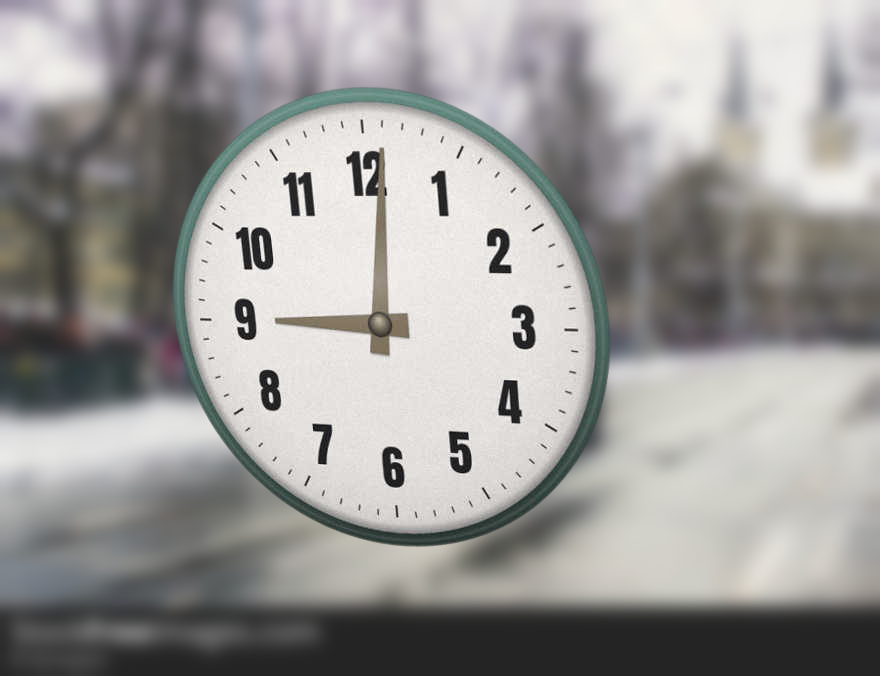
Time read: 9:01
